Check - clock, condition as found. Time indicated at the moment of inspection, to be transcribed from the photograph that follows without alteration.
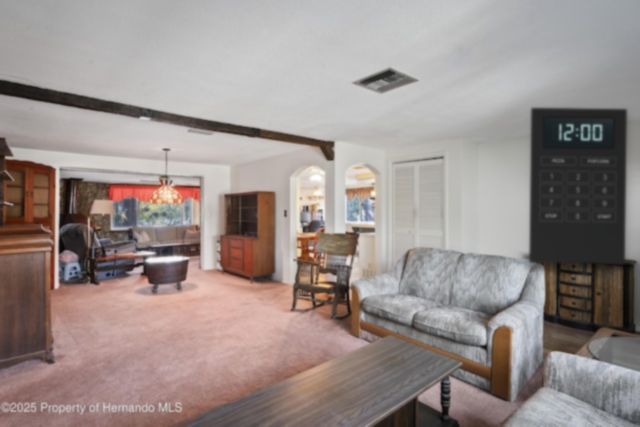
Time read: 12:00
